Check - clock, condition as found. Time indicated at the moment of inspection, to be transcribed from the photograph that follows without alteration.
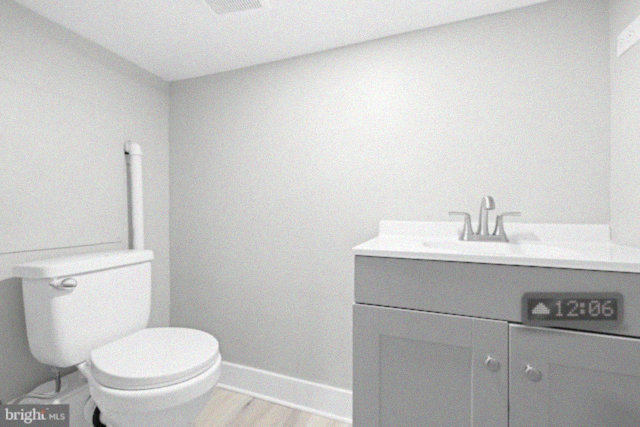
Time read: 12:06
